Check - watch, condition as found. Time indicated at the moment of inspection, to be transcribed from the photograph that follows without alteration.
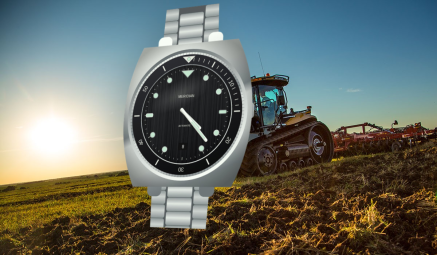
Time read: 4:23
